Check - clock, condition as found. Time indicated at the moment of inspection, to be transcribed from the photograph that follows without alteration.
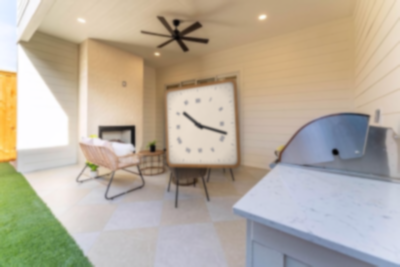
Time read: 10:18
